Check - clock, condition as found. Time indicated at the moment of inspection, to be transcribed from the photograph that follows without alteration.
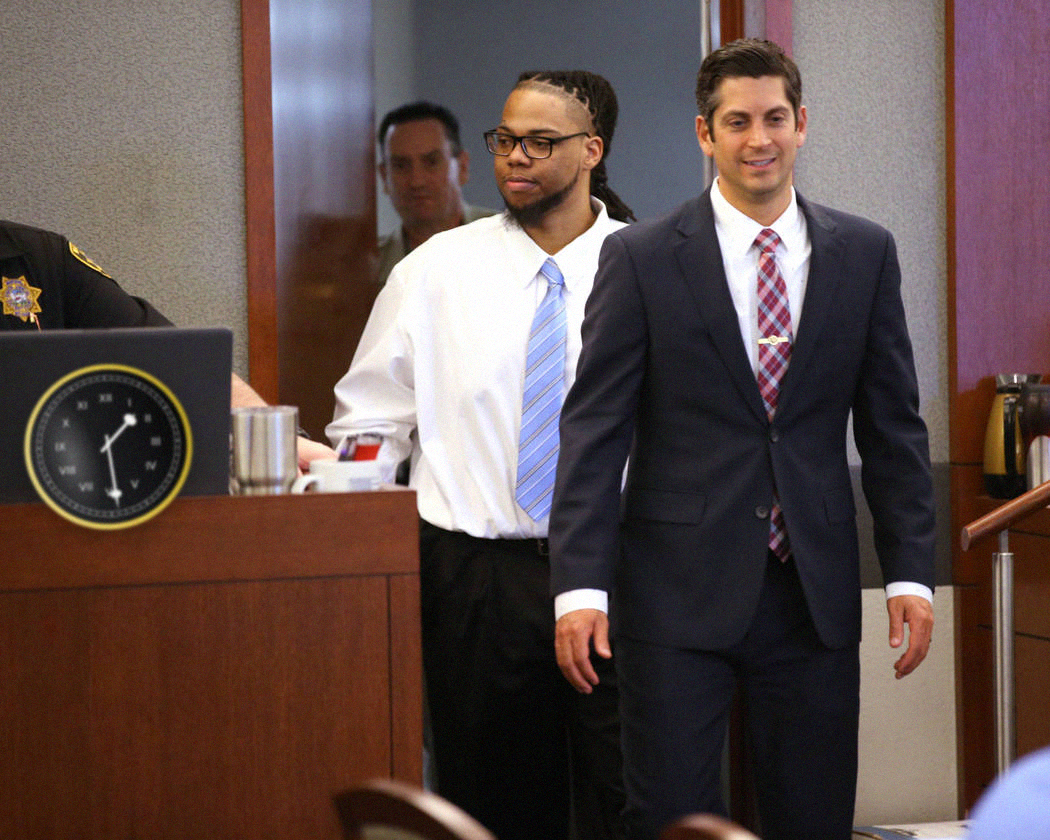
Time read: 1:29
